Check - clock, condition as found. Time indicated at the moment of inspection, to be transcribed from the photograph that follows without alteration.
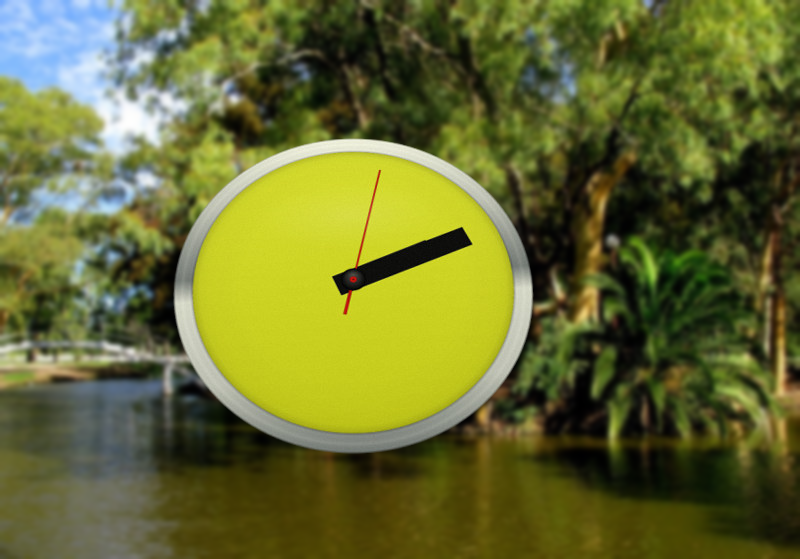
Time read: 2:11:02
